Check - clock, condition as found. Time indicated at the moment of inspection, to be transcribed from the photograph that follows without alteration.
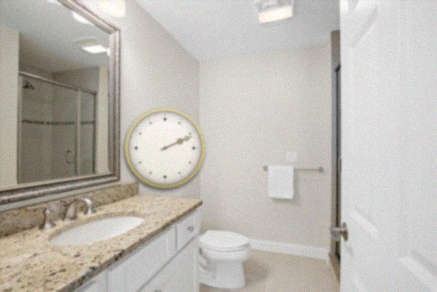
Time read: 2:11
